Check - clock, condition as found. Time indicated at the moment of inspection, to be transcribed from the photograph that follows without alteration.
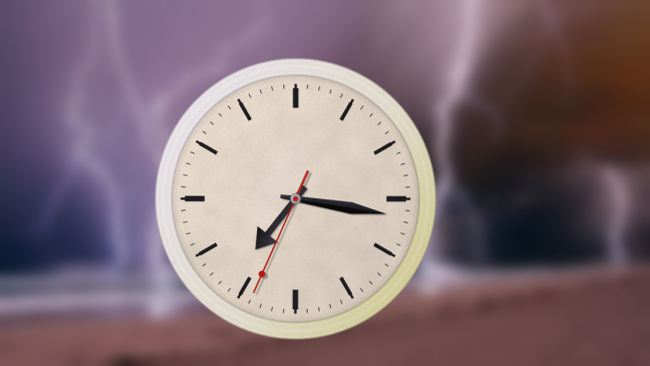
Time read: 7:16:34
